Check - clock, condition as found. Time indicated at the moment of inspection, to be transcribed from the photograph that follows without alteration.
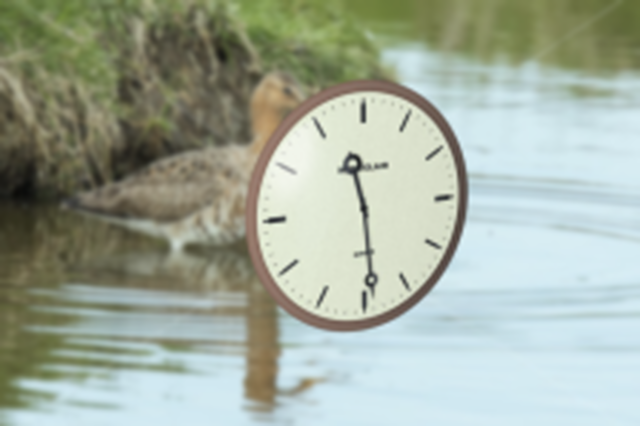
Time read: 11:29
